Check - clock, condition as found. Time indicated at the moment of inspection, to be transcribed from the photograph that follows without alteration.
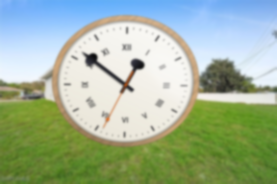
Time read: 12:51:34
